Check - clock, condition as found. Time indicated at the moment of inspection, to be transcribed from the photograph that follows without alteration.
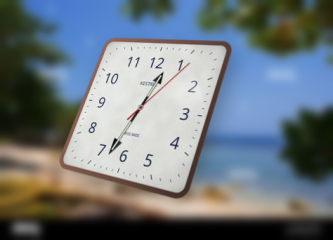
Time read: 12:33:06
